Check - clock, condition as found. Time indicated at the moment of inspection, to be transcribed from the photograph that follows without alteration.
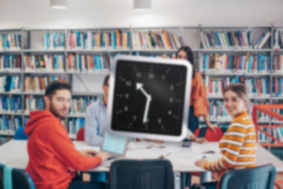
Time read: 10:31
